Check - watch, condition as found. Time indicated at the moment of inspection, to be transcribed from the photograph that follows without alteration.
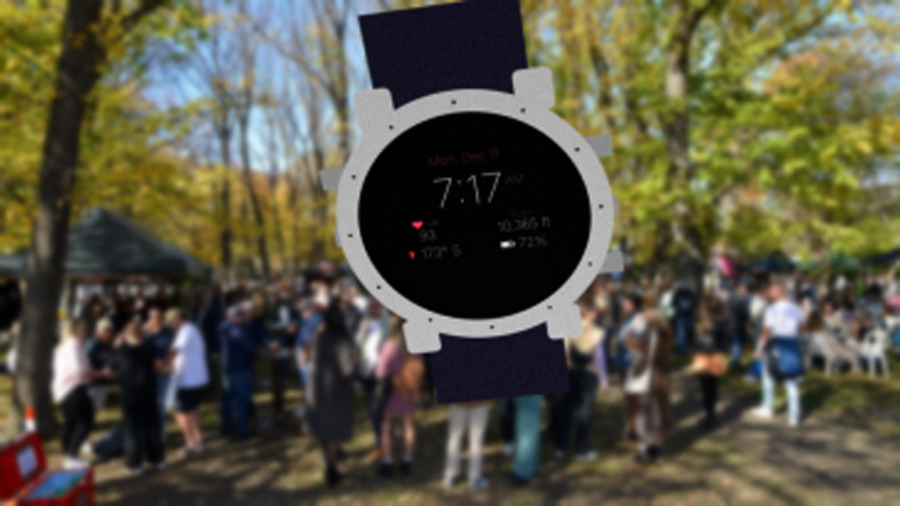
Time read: 7:17
